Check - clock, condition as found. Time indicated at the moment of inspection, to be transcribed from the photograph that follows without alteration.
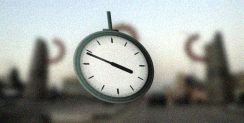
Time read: 3:49
